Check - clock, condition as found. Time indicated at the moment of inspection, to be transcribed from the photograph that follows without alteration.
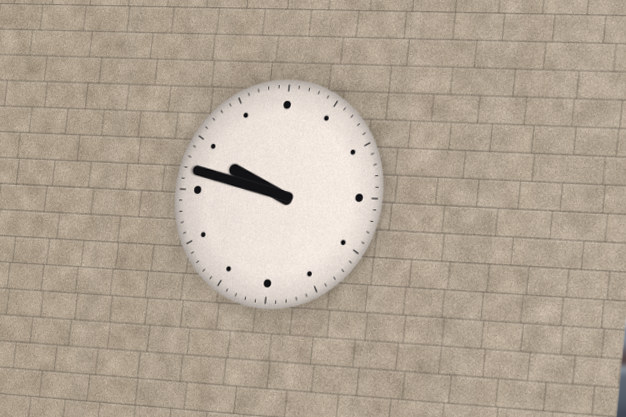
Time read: 9:47
